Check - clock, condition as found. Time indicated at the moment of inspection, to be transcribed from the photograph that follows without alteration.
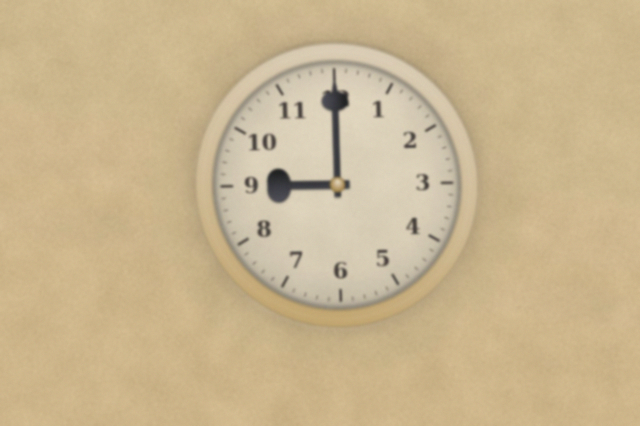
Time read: 9:00
